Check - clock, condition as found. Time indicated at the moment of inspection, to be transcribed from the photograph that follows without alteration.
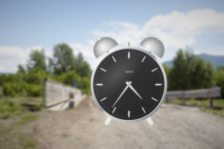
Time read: 4:36
